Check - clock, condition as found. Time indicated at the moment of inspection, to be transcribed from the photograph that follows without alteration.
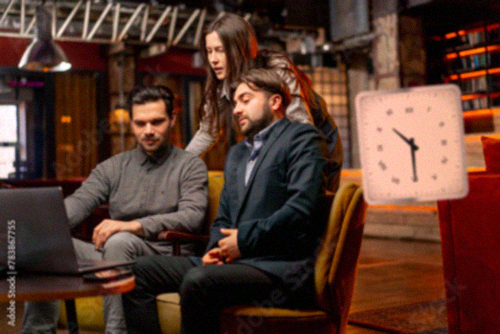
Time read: 10:30
